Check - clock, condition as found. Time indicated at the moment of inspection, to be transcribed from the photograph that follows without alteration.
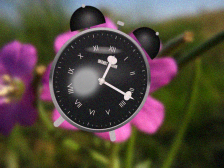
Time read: 12:17
